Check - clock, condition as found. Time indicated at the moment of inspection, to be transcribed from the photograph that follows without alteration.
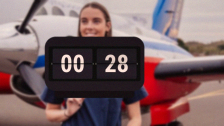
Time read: 0:28
